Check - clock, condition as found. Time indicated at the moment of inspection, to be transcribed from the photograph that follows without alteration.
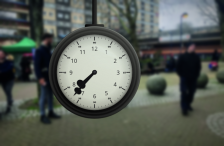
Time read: 7:37
